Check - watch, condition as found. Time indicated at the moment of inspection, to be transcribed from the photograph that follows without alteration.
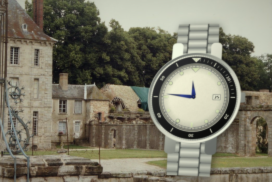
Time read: 11:46
